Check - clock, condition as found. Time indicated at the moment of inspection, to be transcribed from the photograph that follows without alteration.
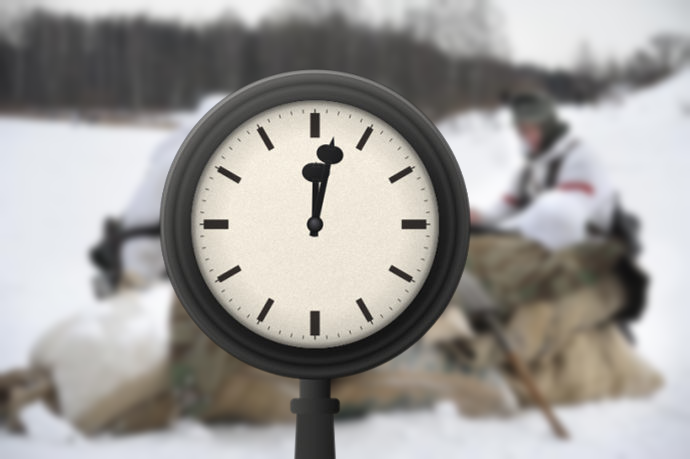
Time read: 12:02
